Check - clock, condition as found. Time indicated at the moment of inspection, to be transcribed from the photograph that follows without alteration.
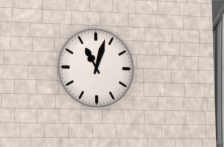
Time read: 11:03
